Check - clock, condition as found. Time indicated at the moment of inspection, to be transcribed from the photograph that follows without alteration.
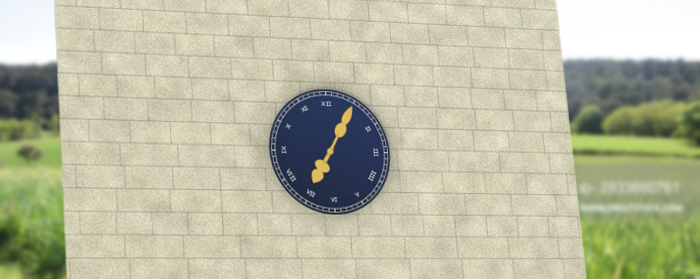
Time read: 7:05
